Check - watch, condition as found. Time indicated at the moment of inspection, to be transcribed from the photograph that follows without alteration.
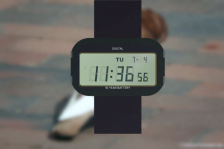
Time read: 11:36:56
